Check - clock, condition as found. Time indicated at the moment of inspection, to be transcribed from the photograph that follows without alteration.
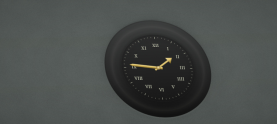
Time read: 1:46
